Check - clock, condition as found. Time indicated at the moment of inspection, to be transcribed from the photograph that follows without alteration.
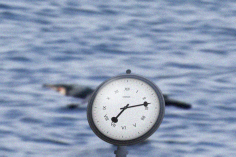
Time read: 7:13
